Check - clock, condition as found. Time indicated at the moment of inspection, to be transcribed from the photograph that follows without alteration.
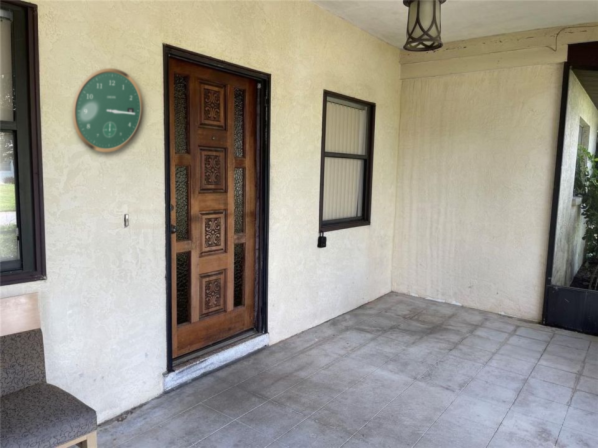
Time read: 3:16
